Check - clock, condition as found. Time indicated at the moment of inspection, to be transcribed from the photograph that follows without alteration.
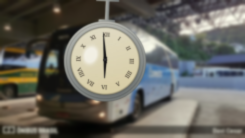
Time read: 5:59
